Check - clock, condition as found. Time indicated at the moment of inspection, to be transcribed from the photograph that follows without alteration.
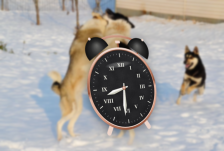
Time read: 8:31
